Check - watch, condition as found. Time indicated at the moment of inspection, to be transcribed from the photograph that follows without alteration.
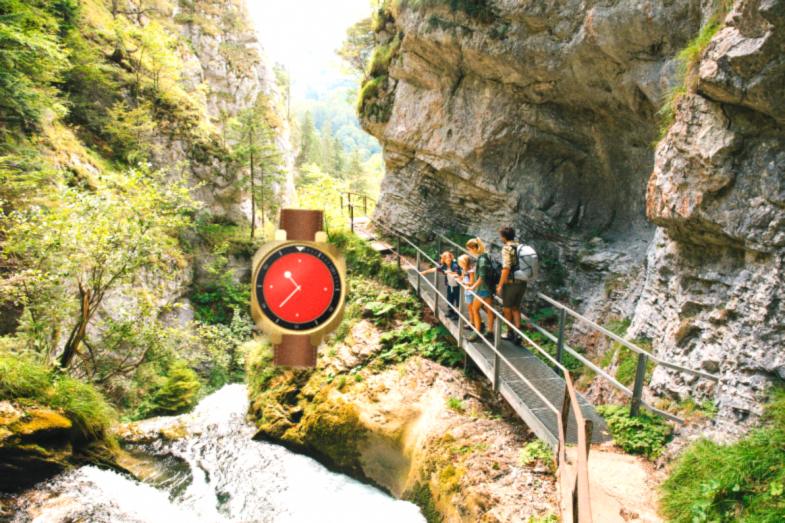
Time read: 10:37
